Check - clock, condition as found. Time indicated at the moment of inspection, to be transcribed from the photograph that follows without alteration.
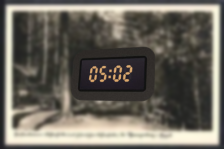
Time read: 5:02
